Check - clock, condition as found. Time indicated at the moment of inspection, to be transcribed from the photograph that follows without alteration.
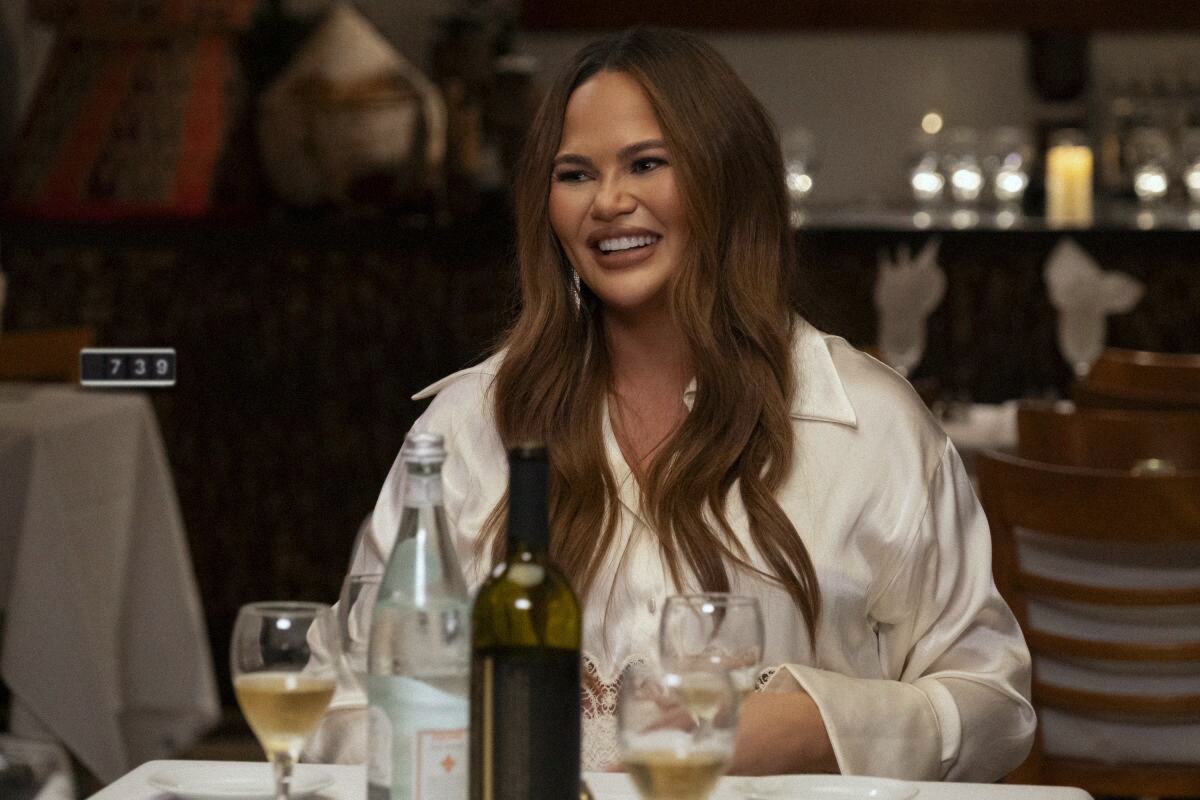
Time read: 7:39
